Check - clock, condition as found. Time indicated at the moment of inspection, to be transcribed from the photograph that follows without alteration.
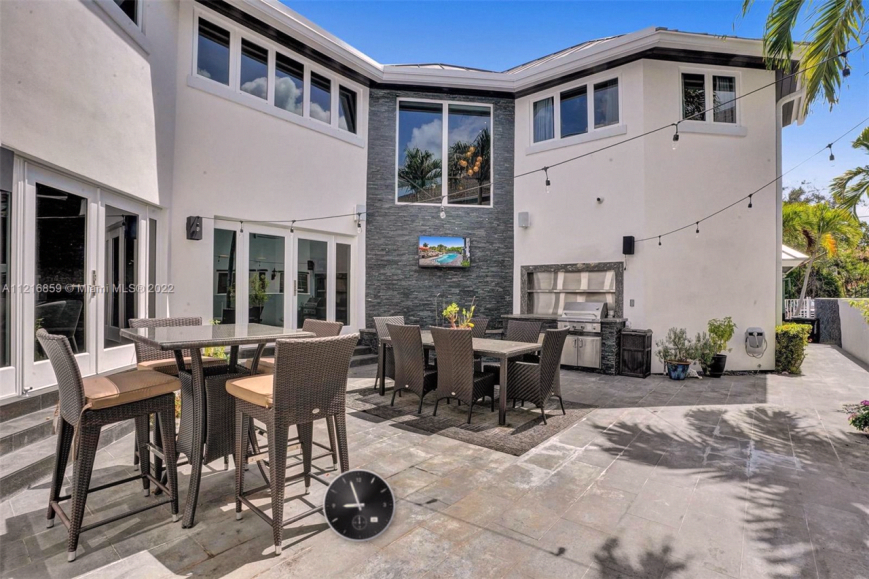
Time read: 8:57
